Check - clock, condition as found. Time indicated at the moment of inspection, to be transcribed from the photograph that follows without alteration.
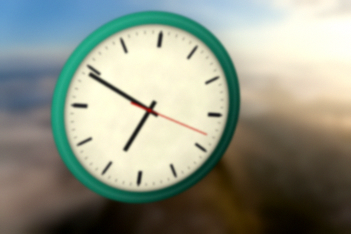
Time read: 6:49:18
